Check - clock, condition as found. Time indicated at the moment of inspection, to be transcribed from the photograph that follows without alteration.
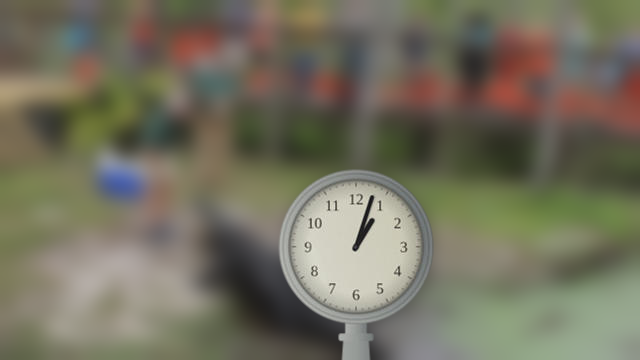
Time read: 1:03
